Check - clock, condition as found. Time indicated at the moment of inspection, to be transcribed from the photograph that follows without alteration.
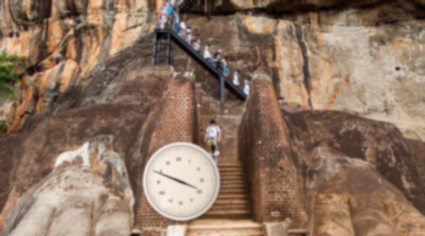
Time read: 3:49
